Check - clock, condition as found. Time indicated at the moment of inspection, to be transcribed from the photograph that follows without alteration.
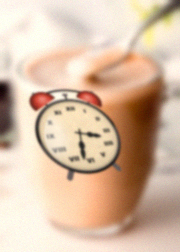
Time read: 3:32
